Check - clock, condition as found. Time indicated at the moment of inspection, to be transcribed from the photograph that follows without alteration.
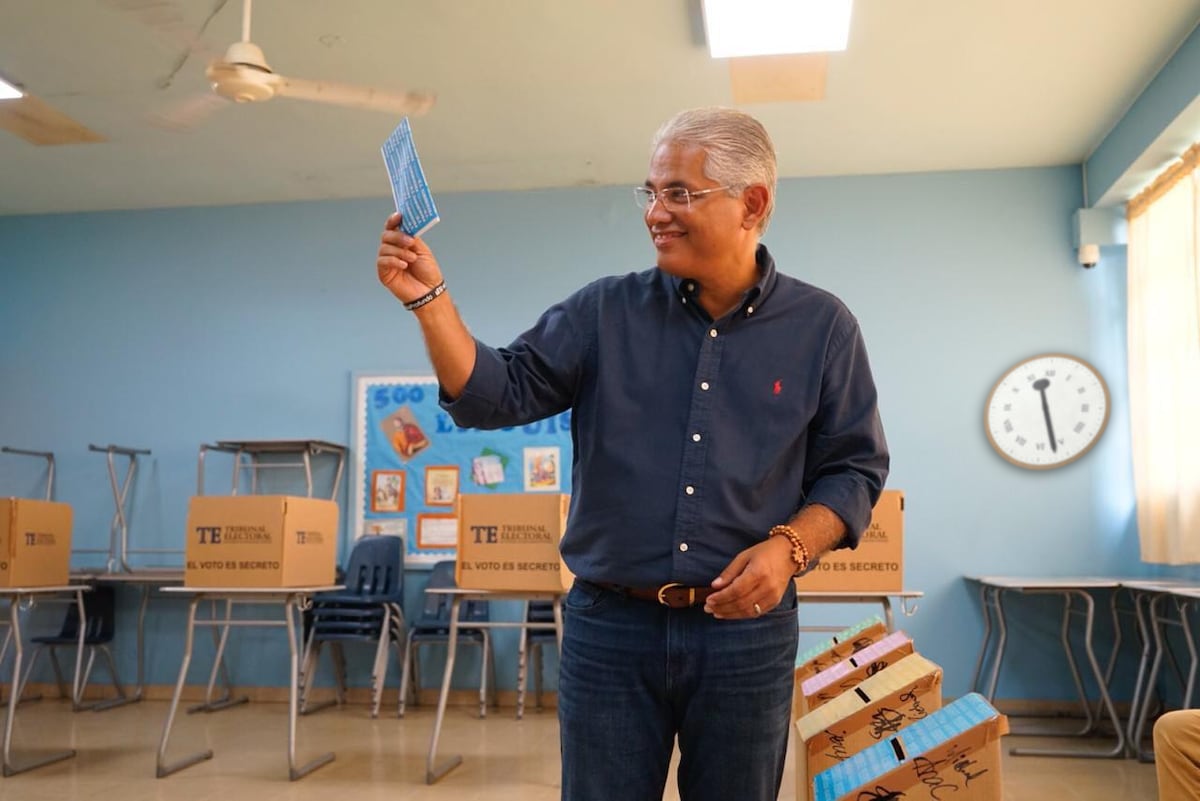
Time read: 11:27
